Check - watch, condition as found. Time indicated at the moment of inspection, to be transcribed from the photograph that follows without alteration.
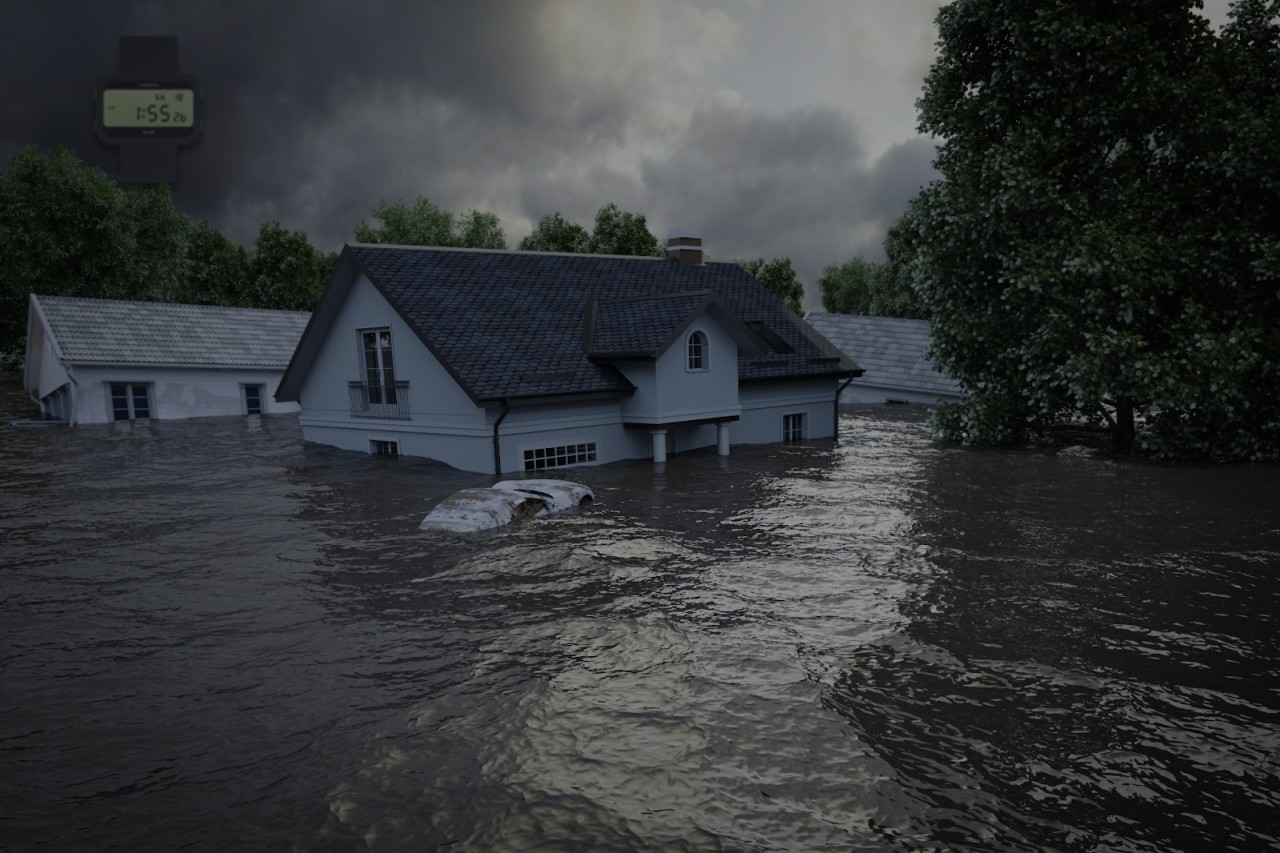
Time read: 1:55
